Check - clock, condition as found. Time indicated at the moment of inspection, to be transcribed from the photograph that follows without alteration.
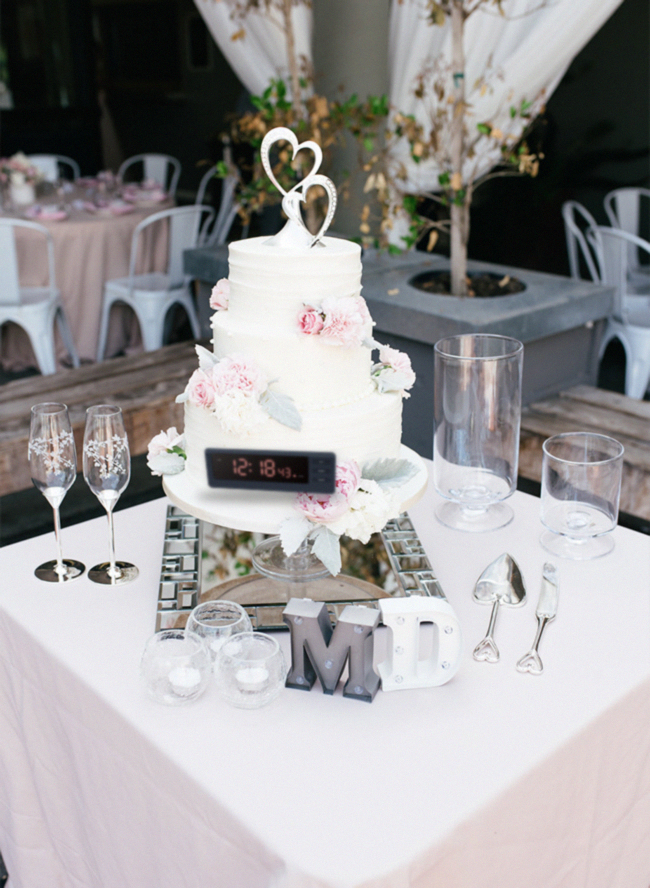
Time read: 12:18
